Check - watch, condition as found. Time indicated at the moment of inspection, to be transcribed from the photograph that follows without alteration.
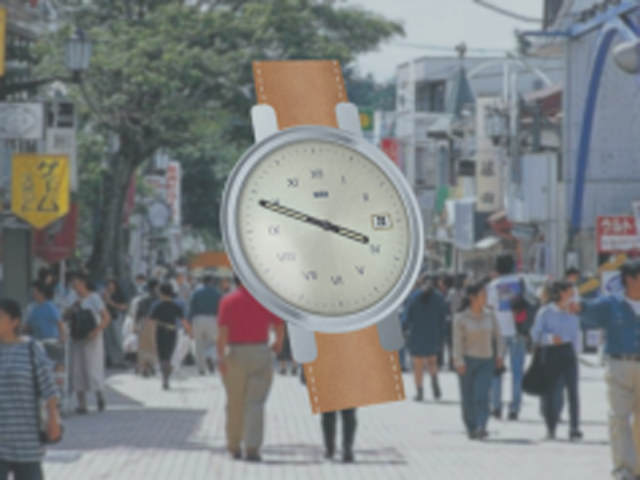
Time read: 3:49
